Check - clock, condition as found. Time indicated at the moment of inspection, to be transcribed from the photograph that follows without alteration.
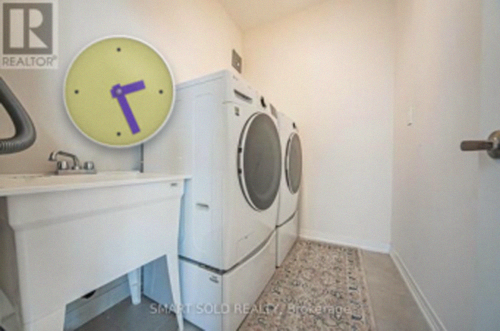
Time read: 2:26
